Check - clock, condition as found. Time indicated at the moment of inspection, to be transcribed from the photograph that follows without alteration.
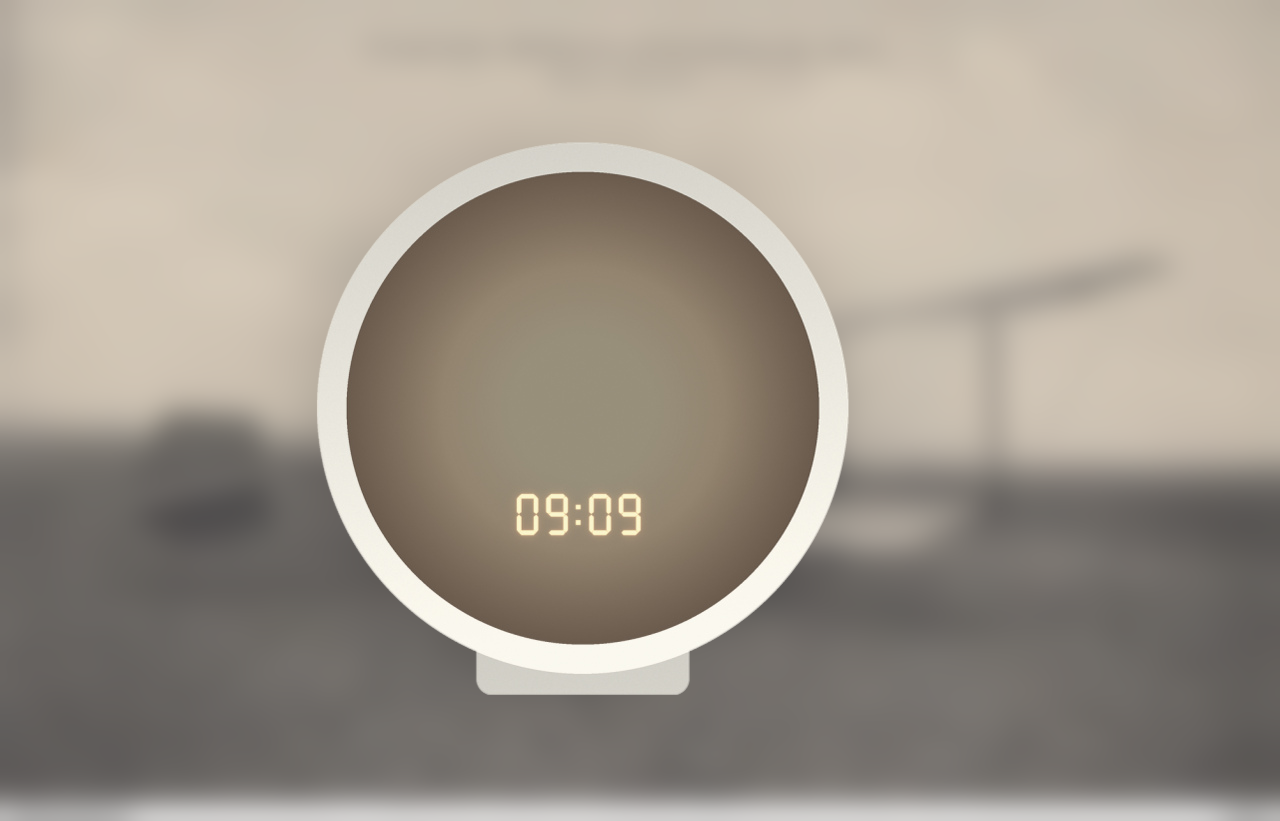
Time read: 9:09
